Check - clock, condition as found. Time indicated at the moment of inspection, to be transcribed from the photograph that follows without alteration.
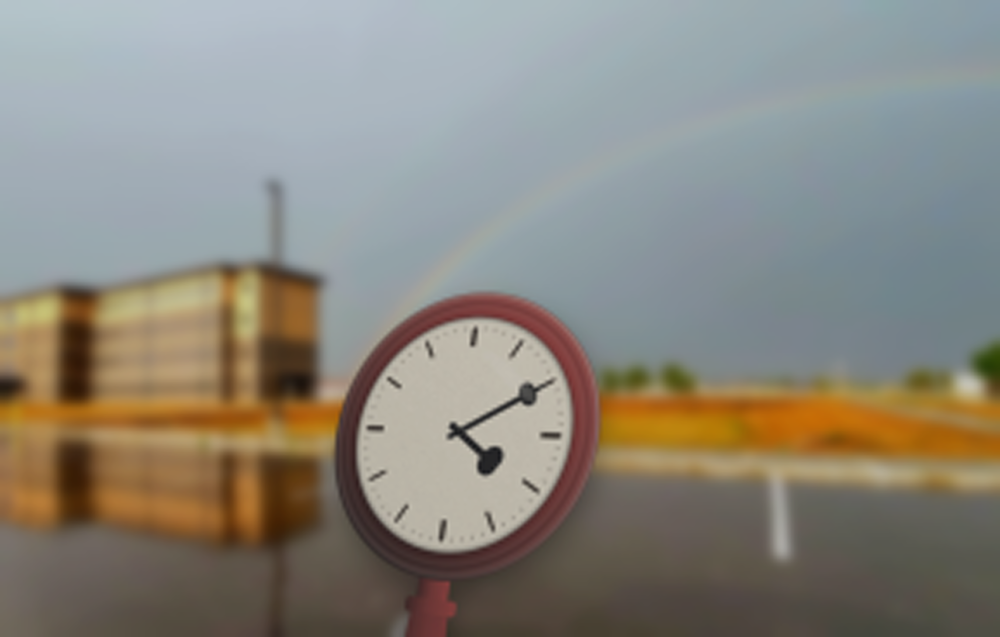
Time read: 4:10
